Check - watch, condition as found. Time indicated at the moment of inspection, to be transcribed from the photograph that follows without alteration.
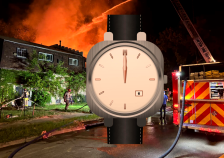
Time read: 12:00
